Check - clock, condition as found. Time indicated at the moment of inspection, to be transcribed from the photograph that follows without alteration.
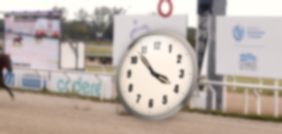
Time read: 3:53
